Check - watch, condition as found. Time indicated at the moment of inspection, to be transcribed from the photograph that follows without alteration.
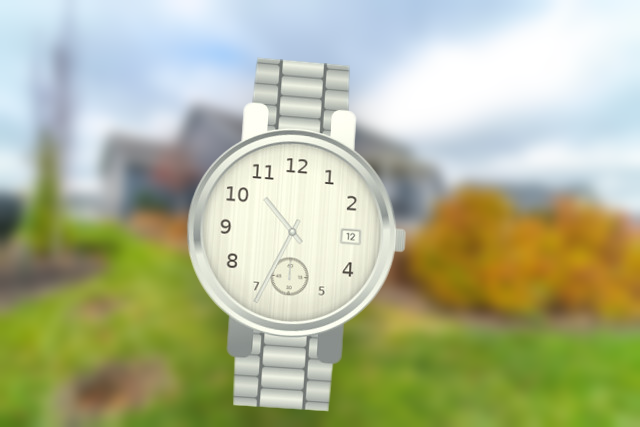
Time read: 10:34
